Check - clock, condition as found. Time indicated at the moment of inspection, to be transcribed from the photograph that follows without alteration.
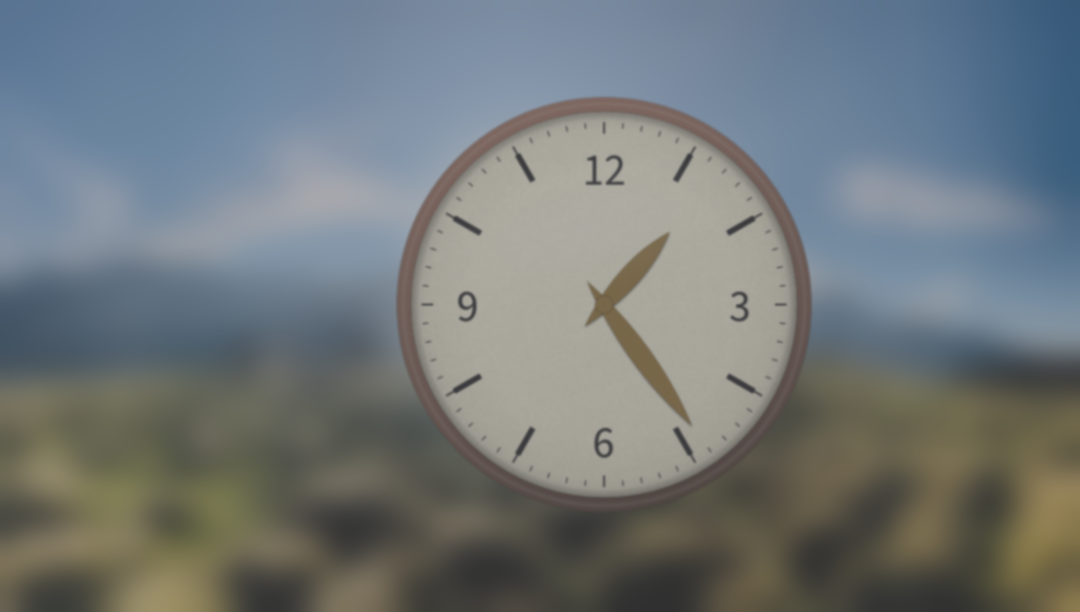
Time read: 1:24
